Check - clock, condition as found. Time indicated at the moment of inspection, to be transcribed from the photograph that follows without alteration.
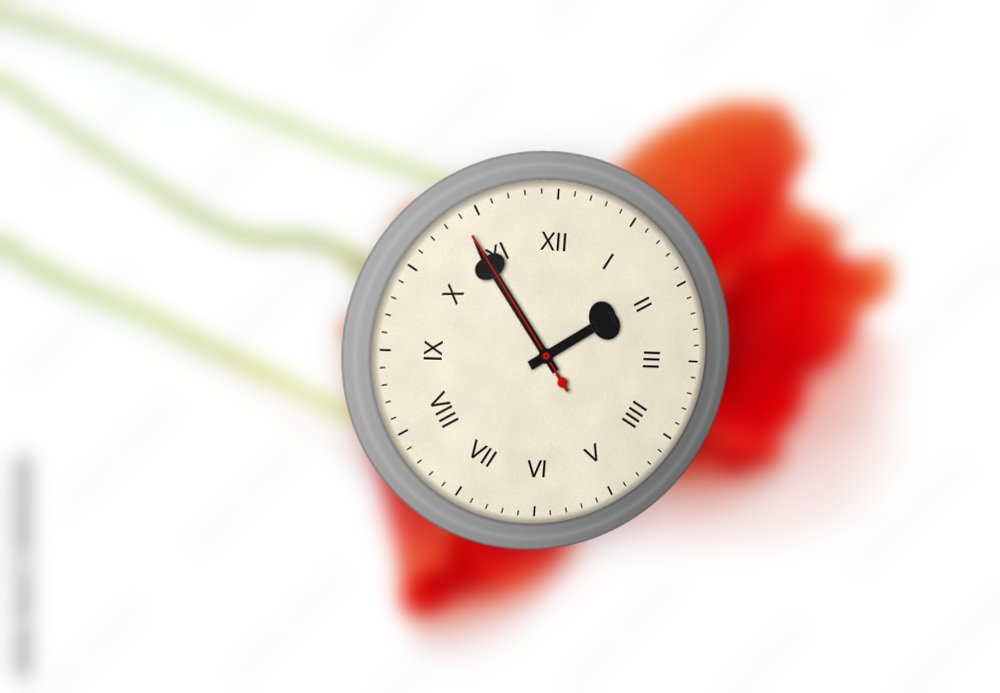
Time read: 1:53:54
